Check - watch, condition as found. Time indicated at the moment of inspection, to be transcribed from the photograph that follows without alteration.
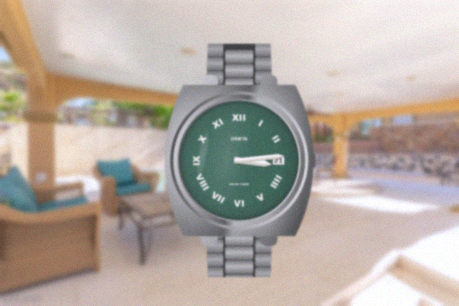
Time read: 3:14
